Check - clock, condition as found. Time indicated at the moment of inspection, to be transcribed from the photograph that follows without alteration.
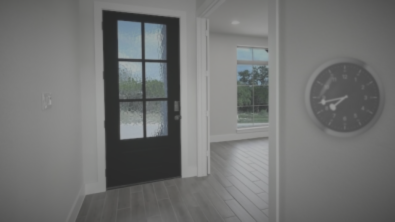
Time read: 7:43
